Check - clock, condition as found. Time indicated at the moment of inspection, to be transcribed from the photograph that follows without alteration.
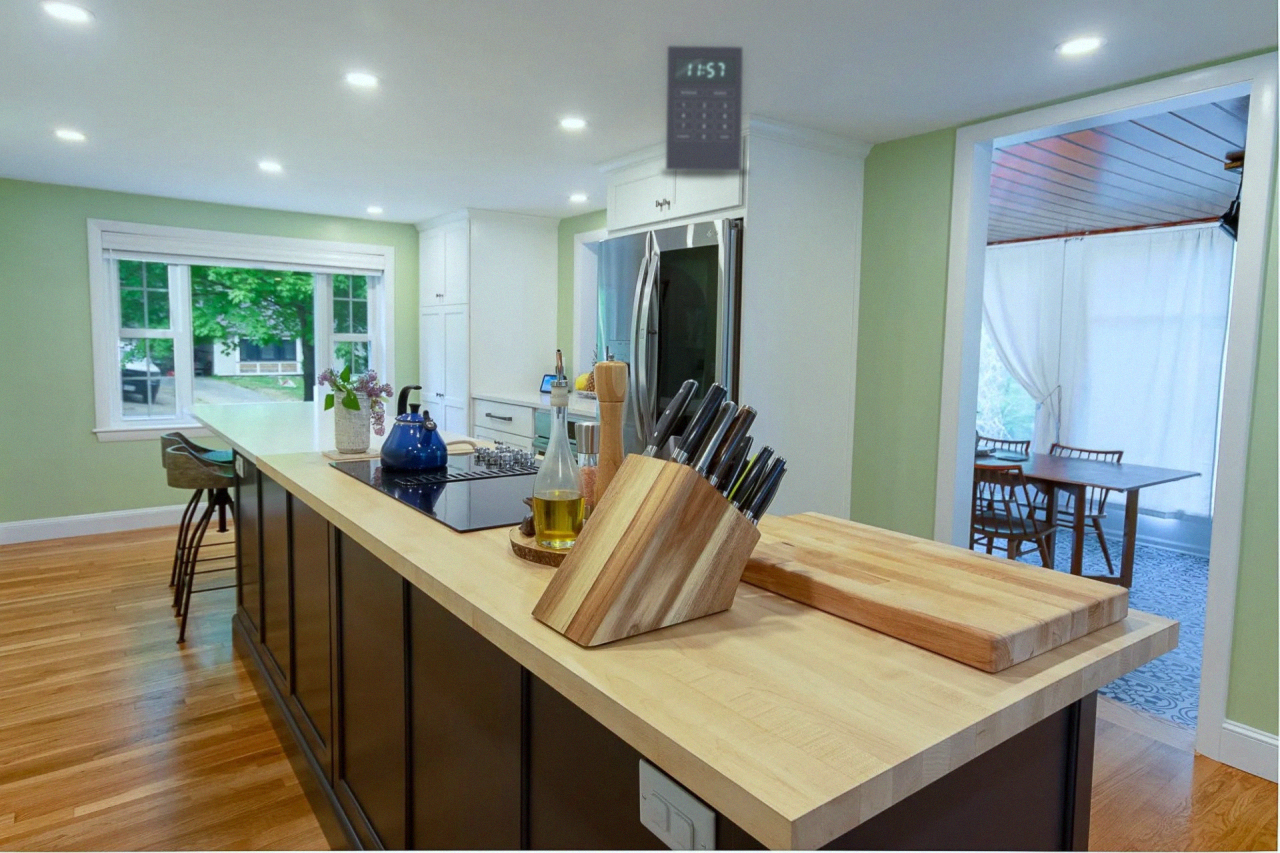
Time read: 11:57
